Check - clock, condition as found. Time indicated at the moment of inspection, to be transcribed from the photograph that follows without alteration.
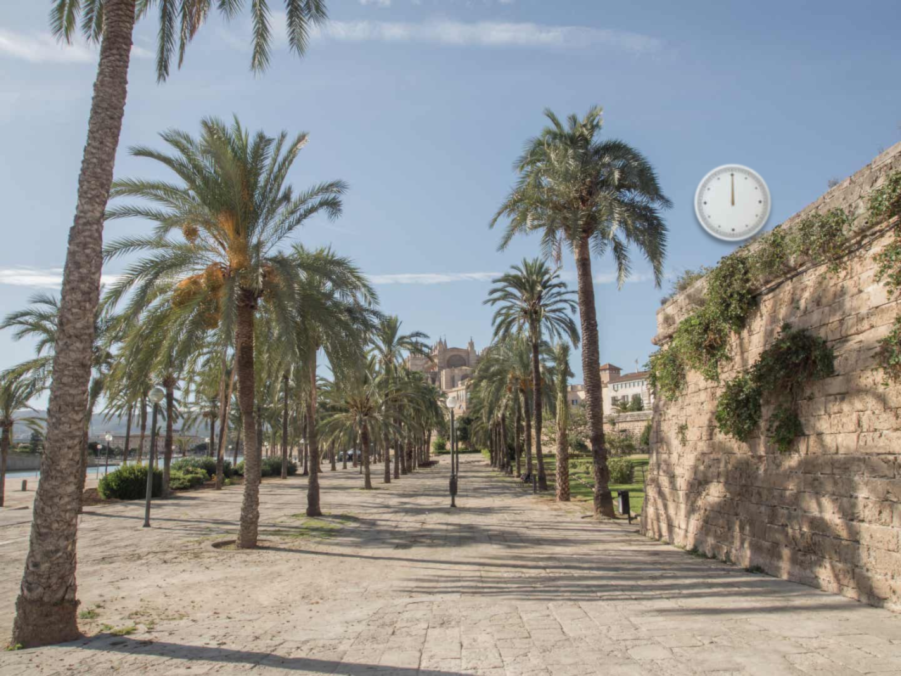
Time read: 12:00
